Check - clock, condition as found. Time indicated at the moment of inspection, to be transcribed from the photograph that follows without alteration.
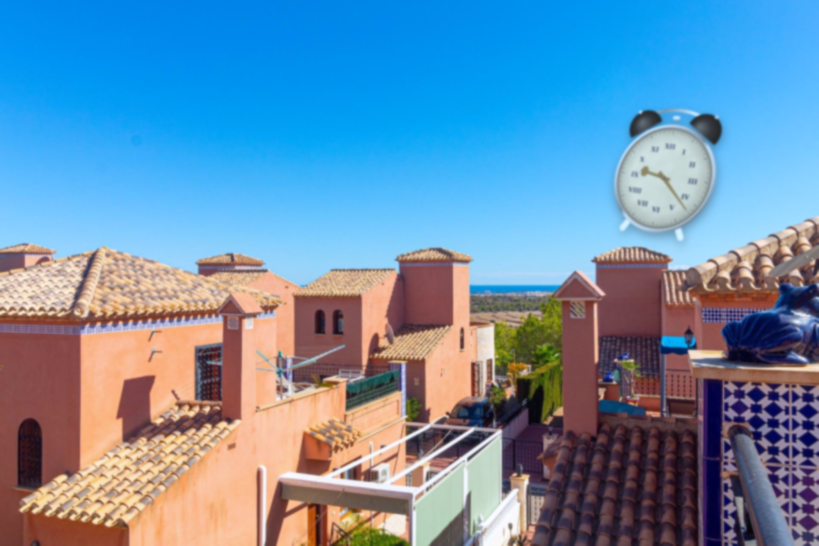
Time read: 9:22
